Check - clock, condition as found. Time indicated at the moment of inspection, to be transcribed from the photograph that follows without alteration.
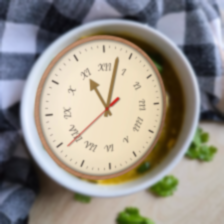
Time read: 11:02:39
